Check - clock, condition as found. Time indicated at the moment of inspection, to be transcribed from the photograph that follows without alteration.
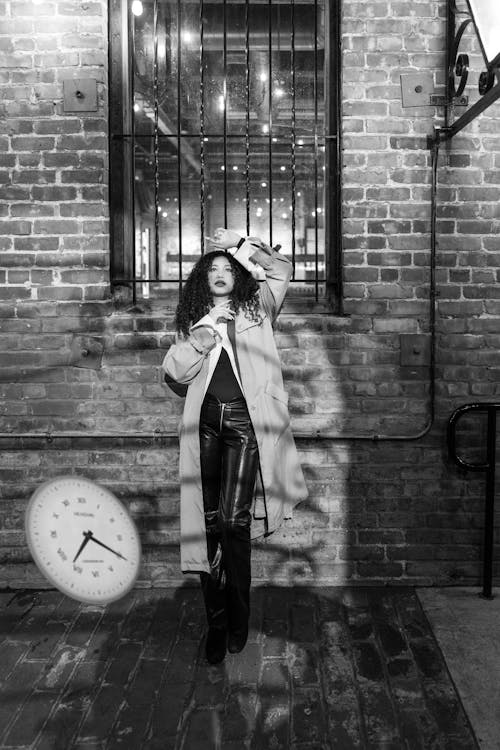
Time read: 7:20
